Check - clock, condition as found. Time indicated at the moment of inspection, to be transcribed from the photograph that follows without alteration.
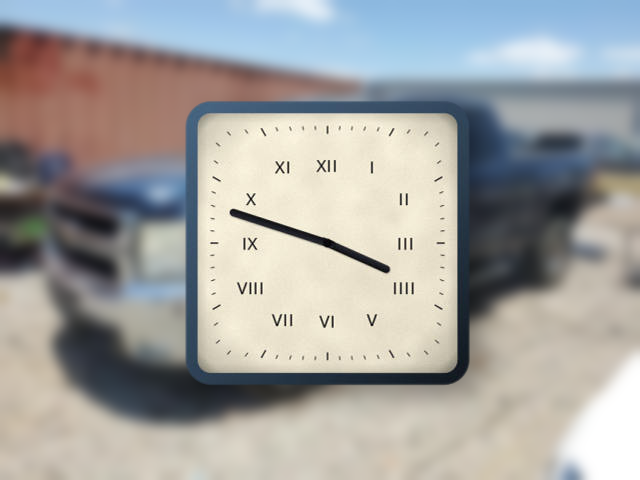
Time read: 3:48
